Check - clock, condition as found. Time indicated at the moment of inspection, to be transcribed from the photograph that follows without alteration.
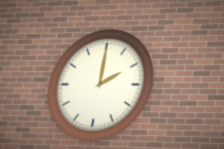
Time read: 2:00
